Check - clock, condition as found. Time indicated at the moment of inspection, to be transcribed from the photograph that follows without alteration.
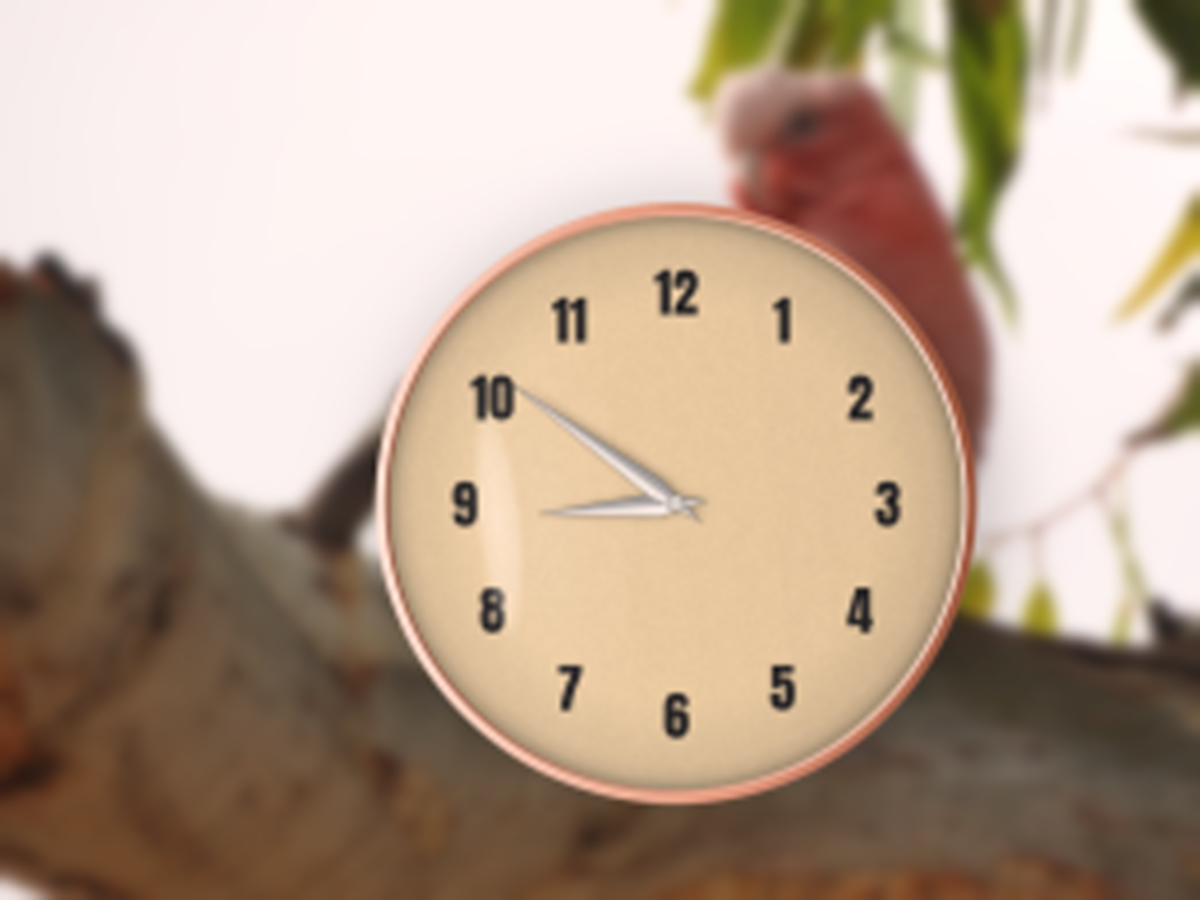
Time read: 8:51
